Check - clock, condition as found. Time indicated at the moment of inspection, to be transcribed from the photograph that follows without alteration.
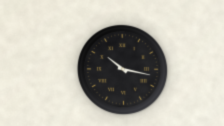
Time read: 10:17
